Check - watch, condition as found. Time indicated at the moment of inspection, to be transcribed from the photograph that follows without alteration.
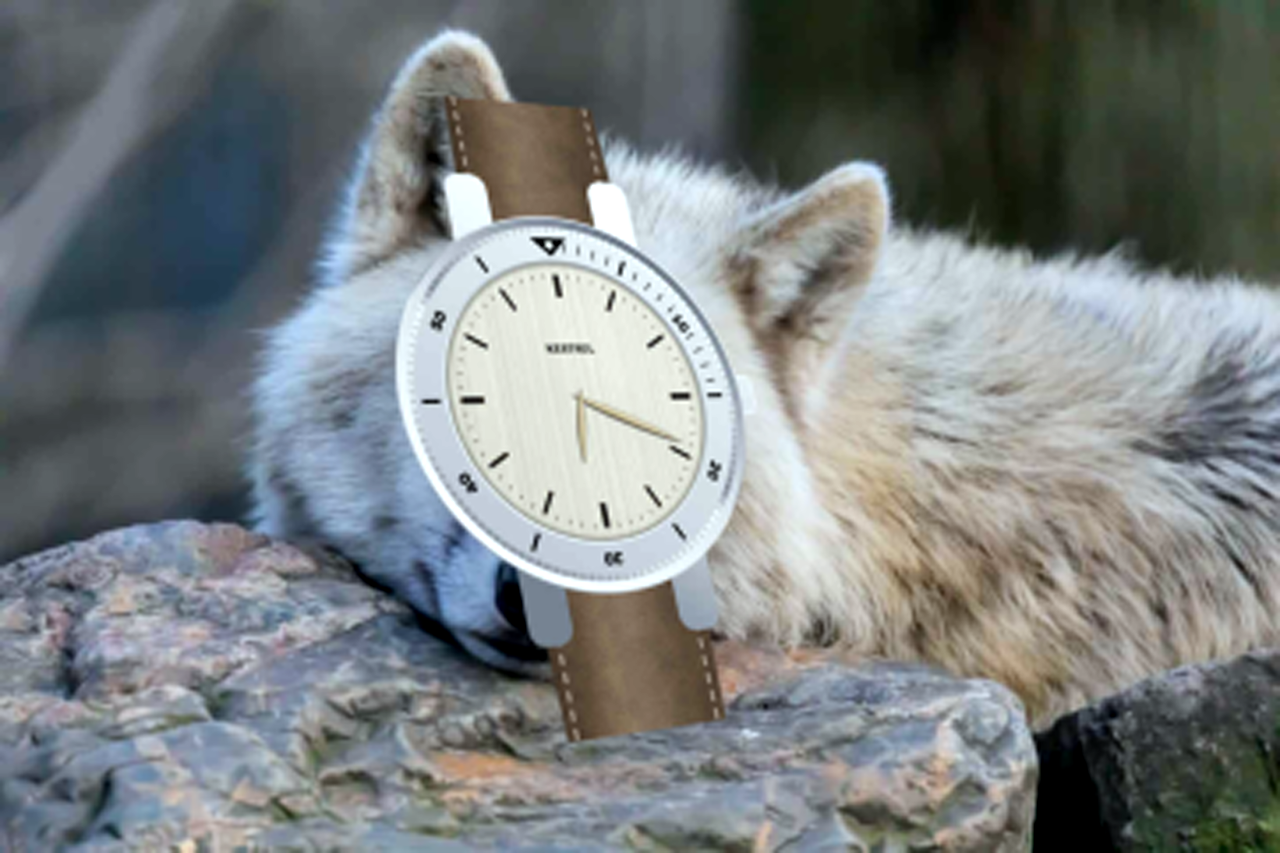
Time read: 6:19
